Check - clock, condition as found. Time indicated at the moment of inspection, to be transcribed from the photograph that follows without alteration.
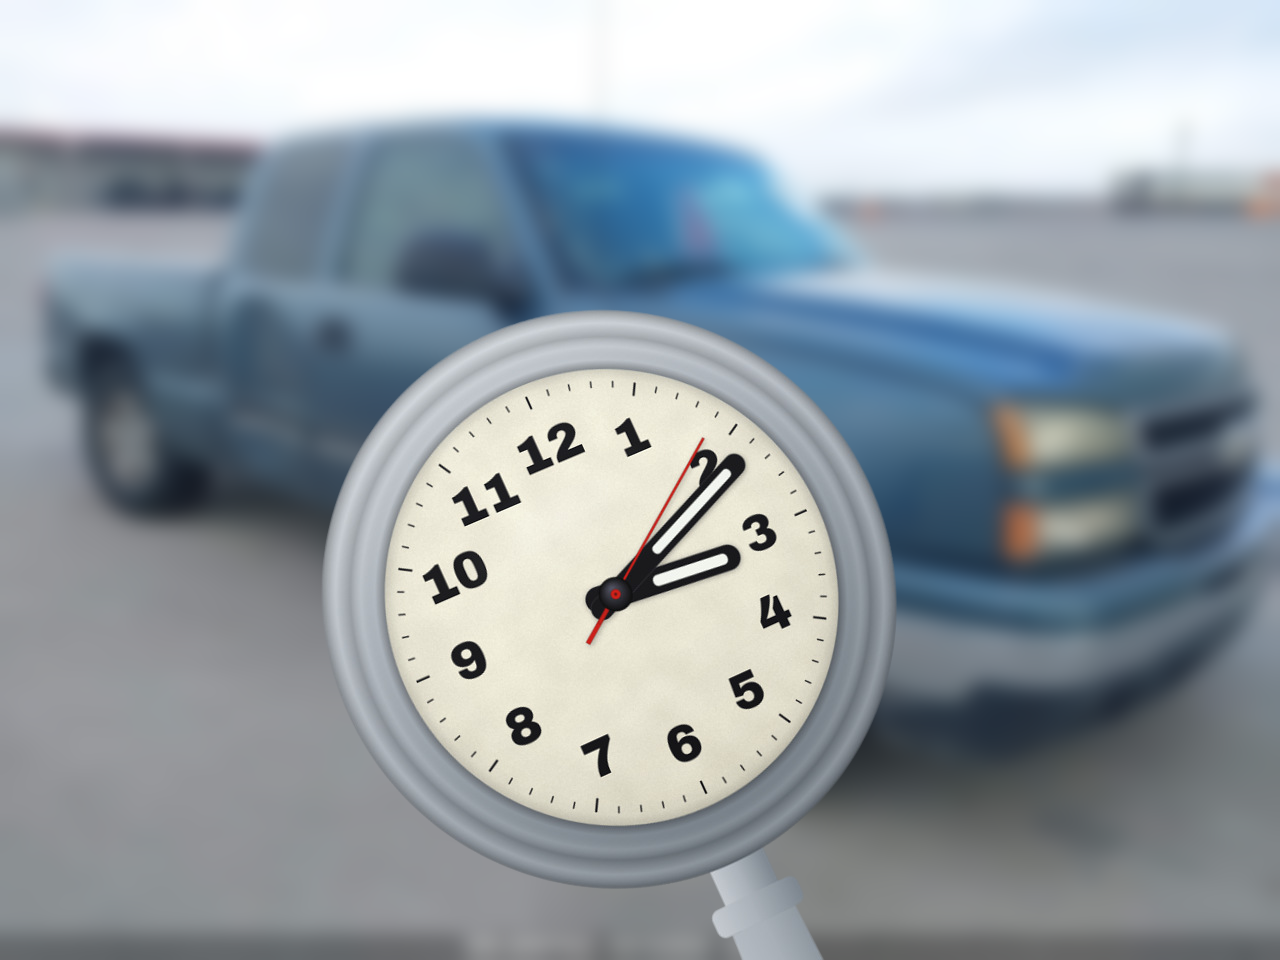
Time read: 3:11:09
